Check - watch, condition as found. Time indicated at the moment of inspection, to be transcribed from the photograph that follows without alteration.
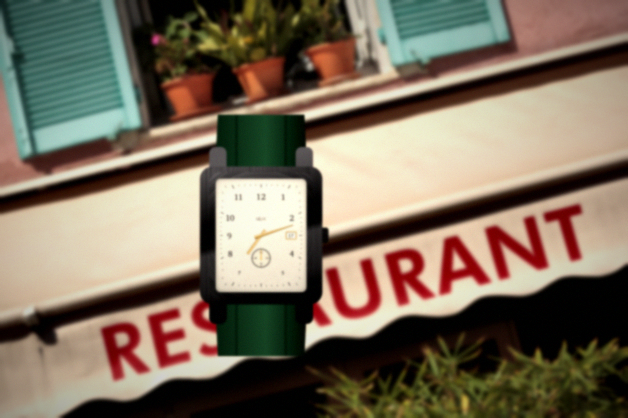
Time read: 7:12
